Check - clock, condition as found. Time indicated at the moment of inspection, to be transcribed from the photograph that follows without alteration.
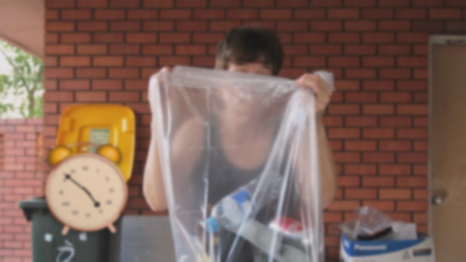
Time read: 4:52
